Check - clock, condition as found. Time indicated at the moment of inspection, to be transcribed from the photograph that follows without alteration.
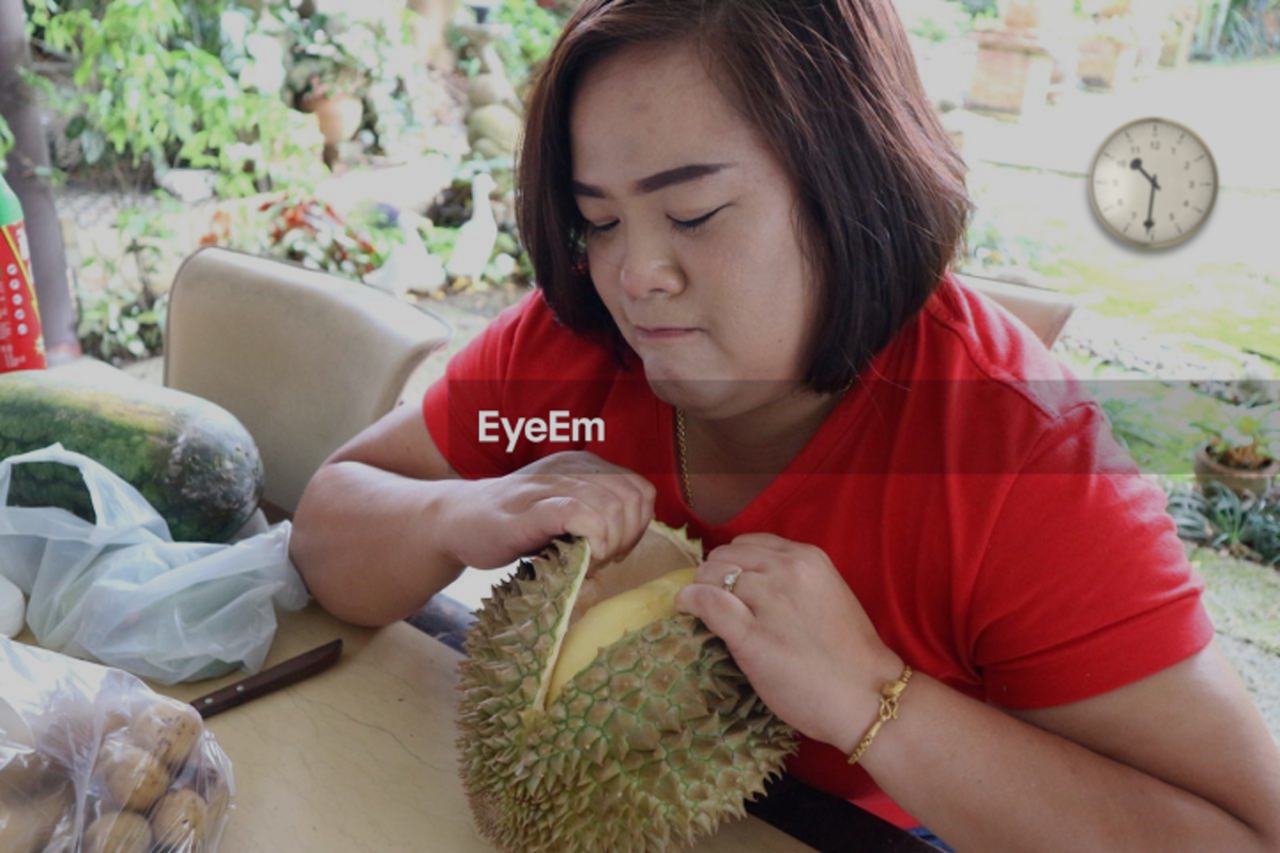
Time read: 10:31
